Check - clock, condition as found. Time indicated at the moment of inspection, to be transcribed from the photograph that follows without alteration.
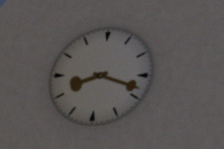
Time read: 8:18
